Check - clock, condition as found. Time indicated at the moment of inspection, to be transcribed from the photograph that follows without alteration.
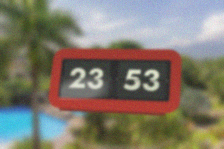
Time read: 23:53
